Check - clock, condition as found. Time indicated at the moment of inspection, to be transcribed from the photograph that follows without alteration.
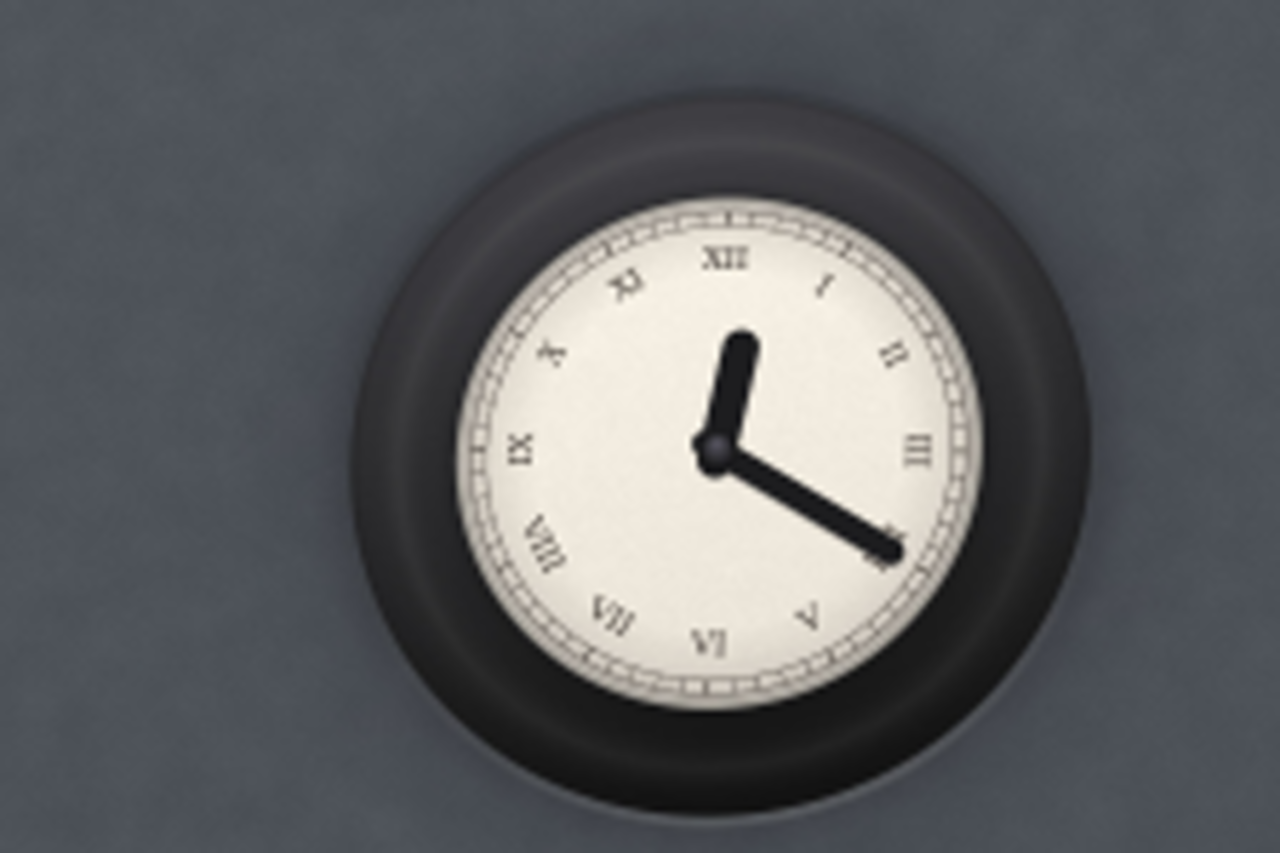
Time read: 12:20
